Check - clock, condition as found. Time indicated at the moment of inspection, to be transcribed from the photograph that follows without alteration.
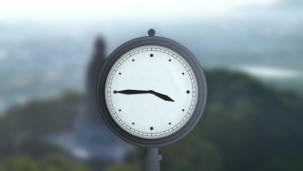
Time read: 3:45
